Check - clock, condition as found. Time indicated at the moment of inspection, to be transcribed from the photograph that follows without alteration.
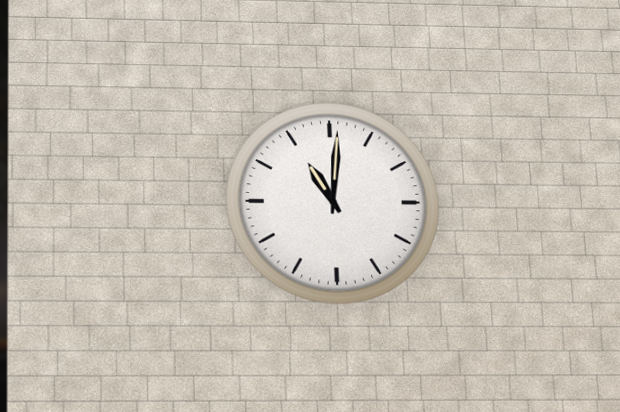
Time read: 11:01
